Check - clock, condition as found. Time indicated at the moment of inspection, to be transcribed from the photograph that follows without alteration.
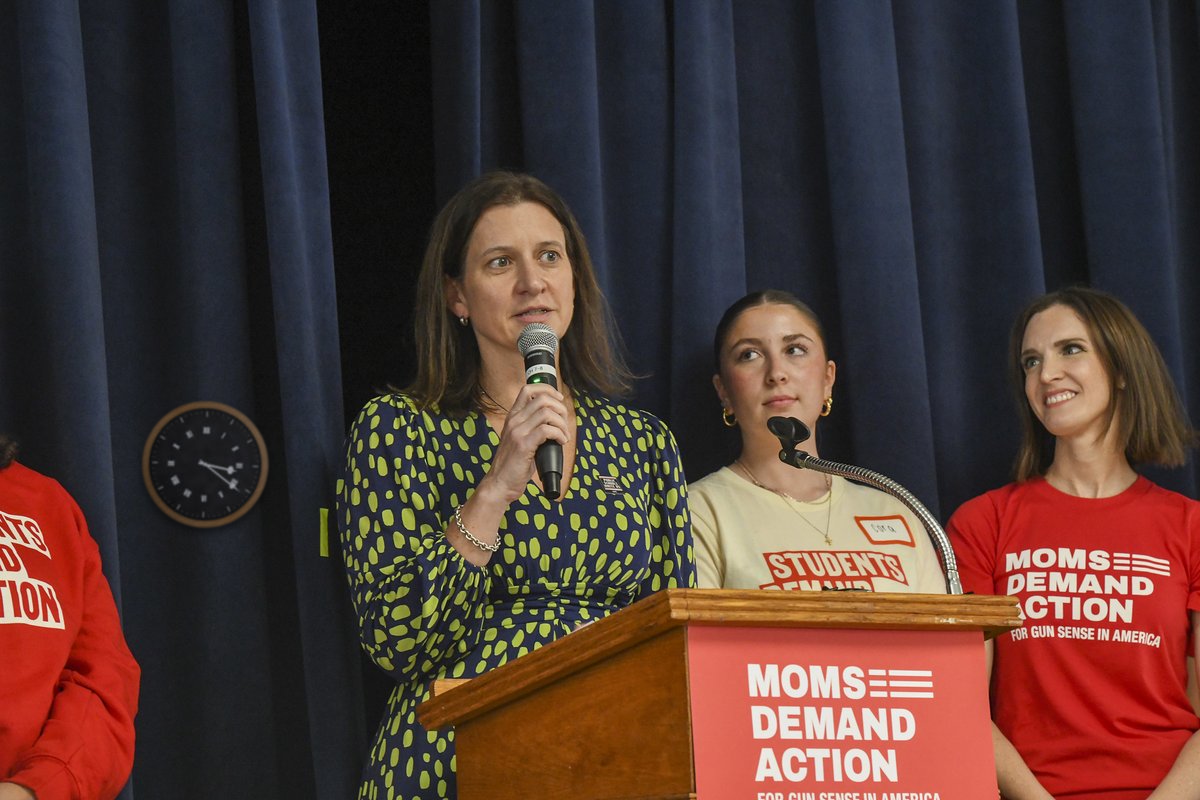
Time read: 3:21
